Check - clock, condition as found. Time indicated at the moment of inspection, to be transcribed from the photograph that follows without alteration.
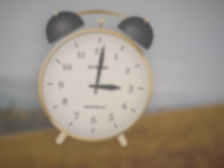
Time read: 3:01
